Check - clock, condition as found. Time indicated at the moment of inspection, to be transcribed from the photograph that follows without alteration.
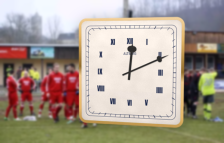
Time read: 12:11
